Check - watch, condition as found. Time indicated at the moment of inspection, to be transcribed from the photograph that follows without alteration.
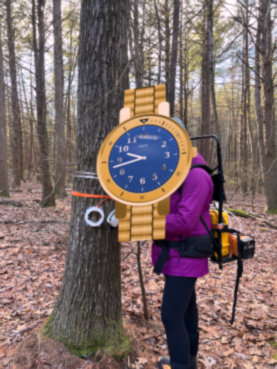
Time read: 9:43
